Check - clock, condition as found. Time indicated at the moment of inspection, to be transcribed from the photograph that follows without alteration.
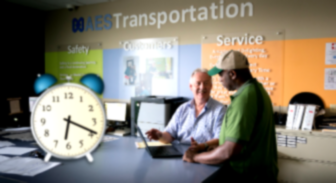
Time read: 6:19
